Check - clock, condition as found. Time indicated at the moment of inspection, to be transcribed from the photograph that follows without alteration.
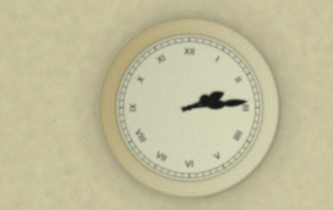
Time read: 2:14
